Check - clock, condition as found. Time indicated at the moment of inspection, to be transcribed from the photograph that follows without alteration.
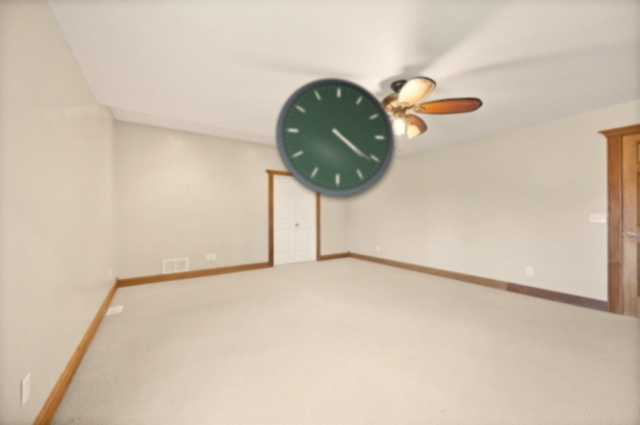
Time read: 4:21
